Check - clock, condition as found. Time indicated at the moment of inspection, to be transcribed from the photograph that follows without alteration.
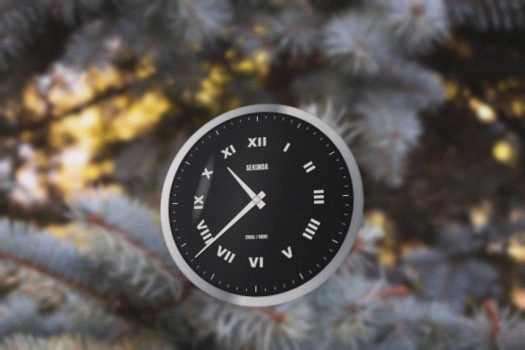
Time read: 10:38
